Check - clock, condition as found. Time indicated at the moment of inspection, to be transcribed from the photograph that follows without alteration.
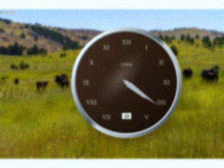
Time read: 4:21
